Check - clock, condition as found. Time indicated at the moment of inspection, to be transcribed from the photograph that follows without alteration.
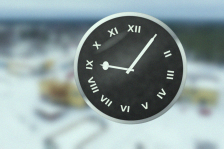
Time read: 9:05
